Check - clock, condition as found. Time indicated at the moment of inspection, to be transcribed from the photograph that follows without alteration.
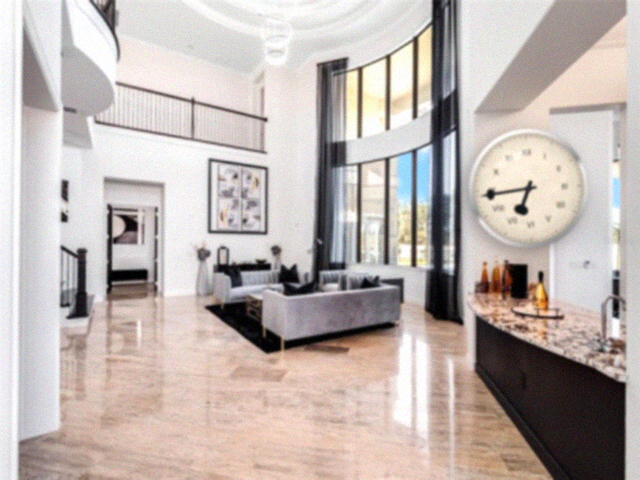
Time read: 6:44
